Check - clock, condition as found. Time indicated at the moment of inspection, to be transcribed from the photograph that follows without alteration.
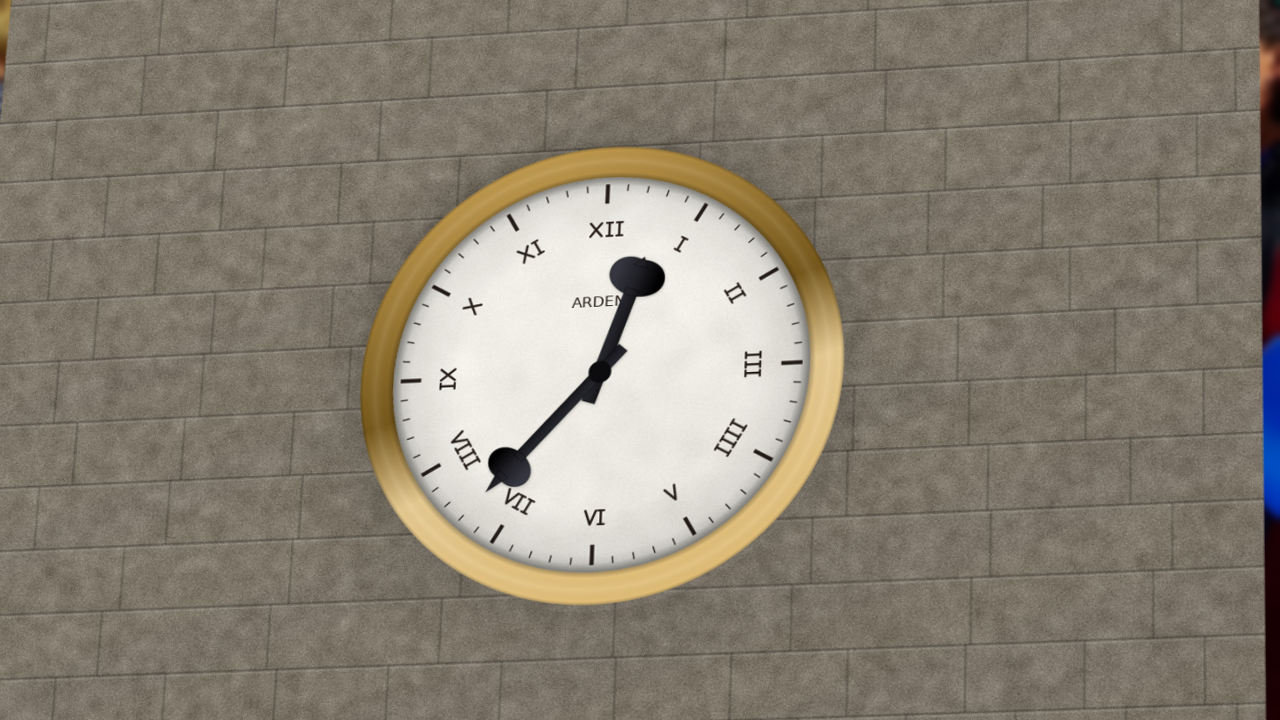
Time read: 12:37
